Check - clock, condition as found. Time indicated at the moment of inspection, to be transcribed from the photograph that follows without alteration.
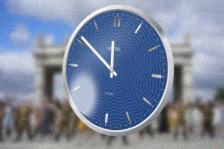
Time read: 11:51
